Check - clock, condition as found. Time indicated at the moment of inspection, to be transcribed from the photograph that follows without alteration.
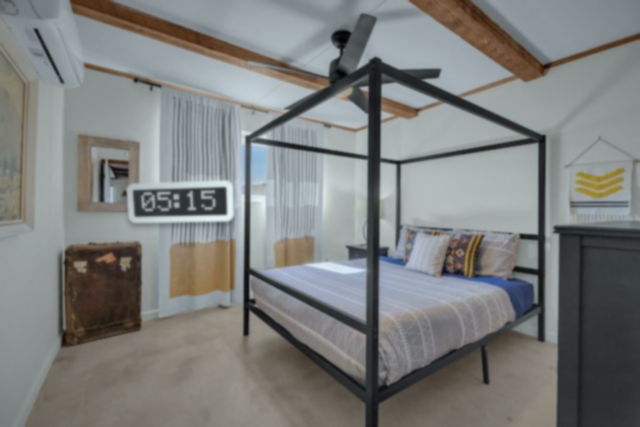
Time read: 5:15
